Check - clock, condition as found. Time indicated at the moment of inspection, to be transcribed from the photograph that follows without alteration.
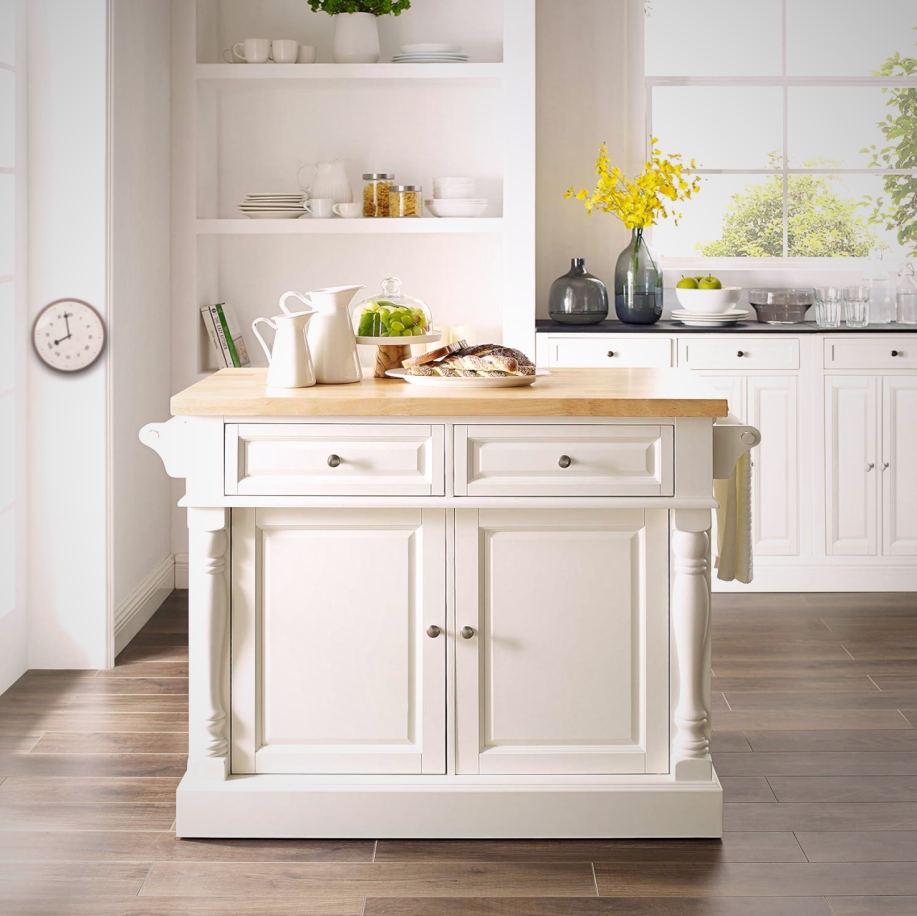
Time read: 7:58
